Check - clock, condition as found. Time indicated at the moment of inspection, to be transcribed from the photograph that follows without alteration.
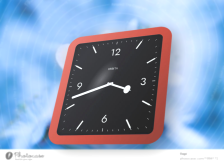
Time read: 3:42
